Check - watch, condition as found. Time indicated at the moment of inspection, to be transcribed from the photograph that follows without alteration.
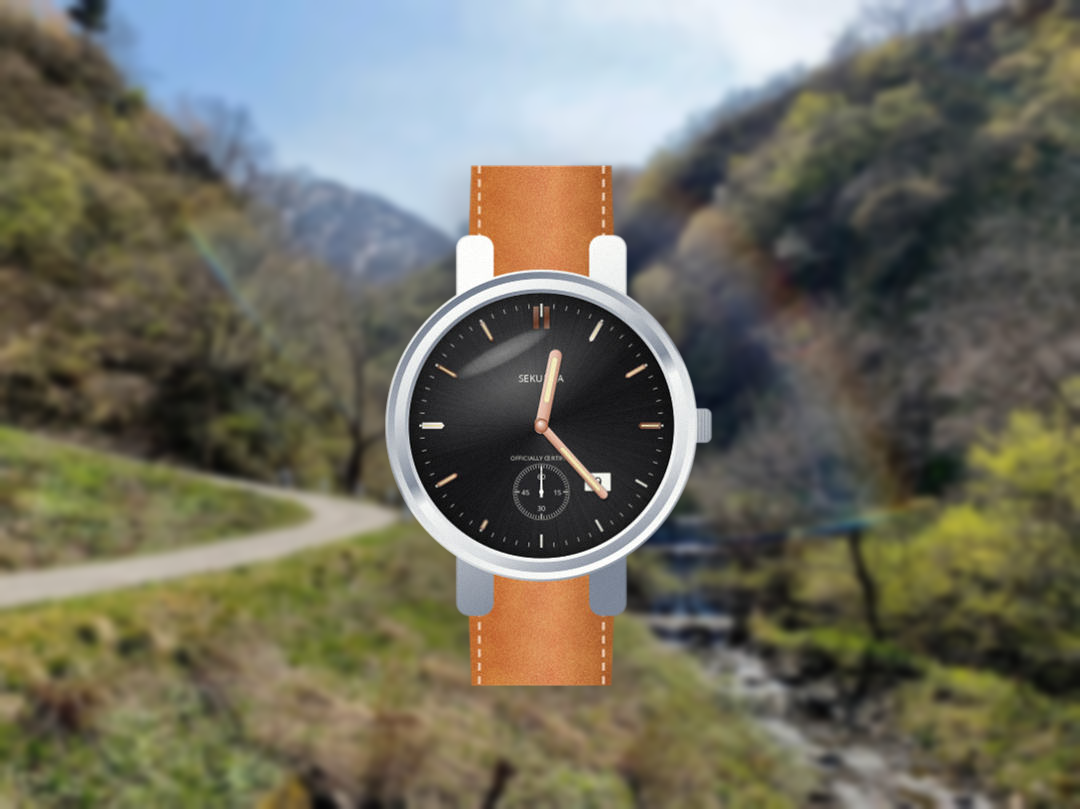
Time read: 12:23
